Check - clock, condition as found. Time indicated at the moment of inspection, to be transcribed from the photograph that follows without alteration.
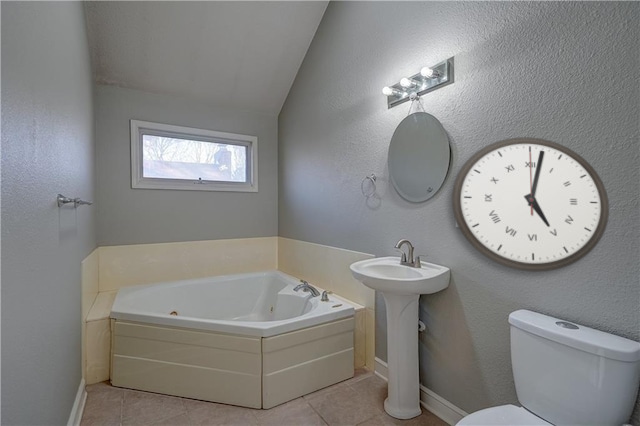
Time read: 5:02:00
